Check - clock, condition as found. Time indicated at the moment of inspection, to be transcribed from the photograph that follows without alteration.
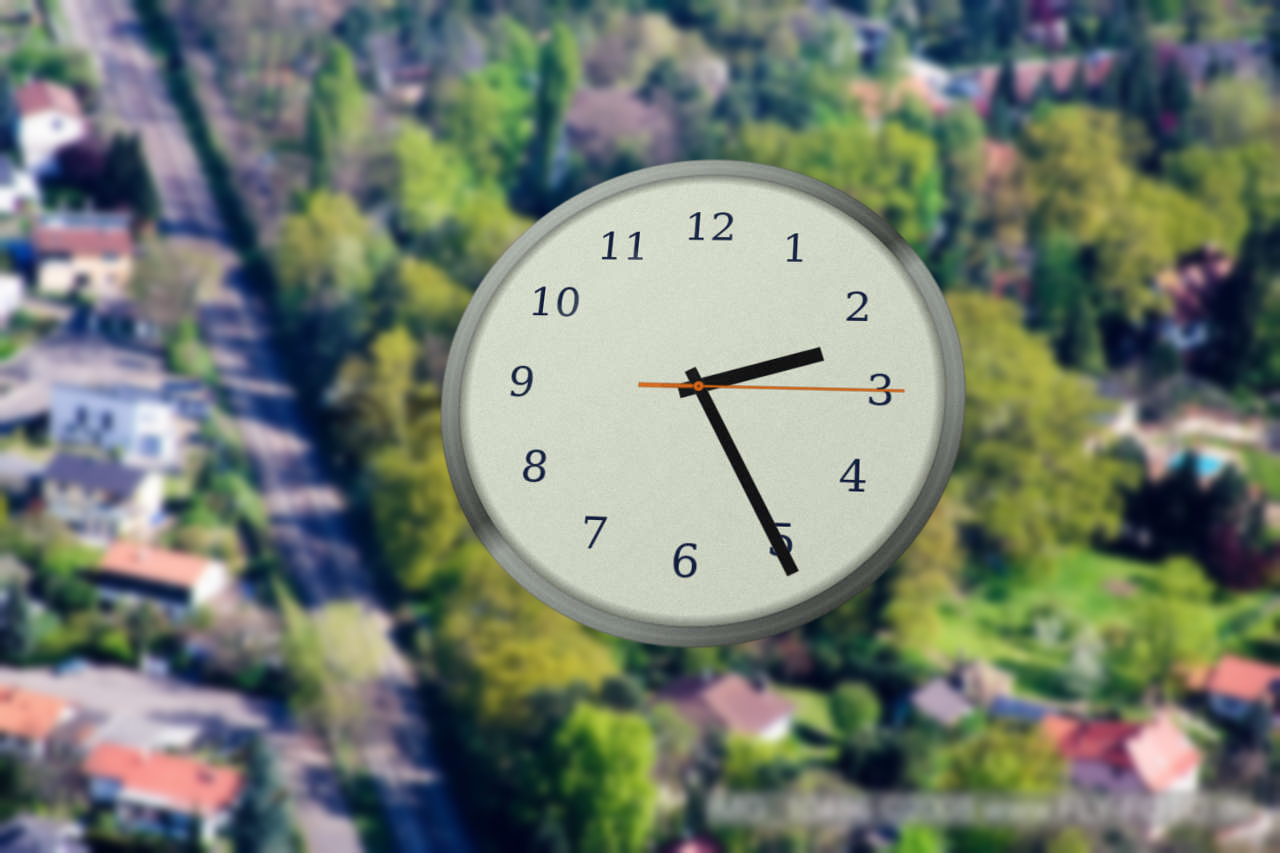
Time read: 2:25:15
